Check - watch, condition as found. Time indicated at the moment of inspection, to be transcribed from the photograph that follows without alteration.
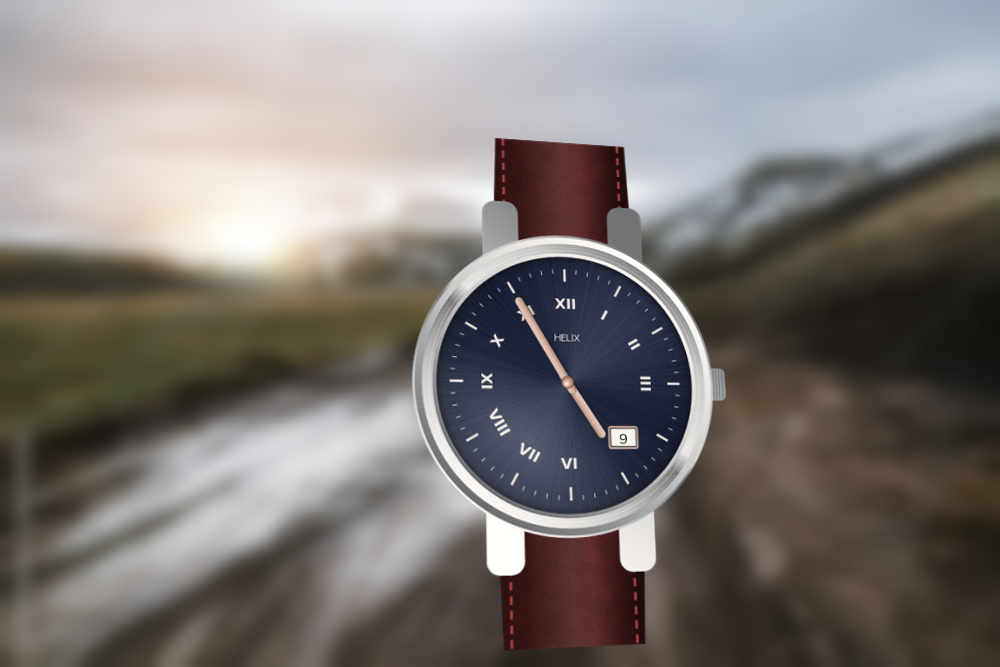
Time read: 4:55
